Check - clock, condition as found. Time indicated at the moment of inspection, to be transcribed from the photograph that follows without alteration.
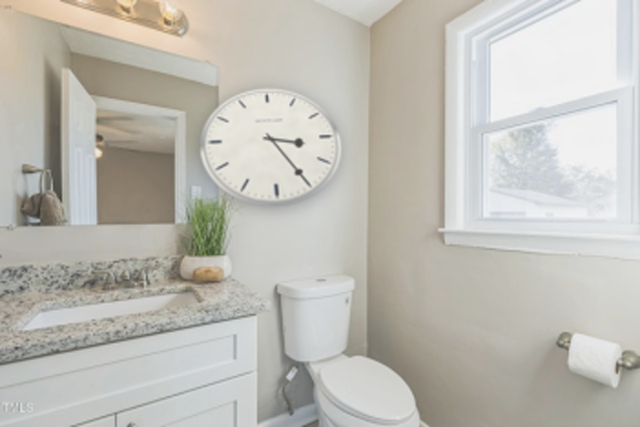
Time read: 3:25
